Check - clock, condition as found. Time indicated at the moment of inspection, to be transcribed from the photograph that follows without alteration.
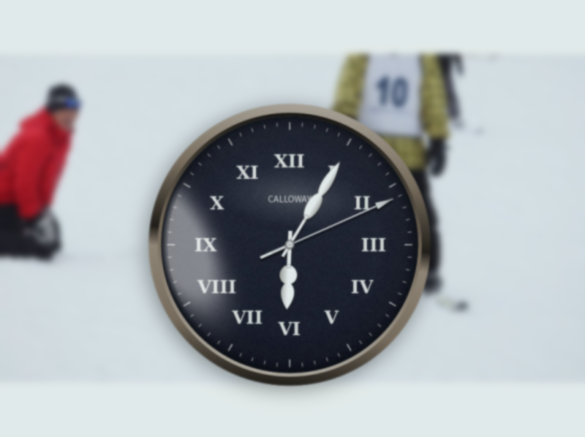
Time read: 6:05:11
